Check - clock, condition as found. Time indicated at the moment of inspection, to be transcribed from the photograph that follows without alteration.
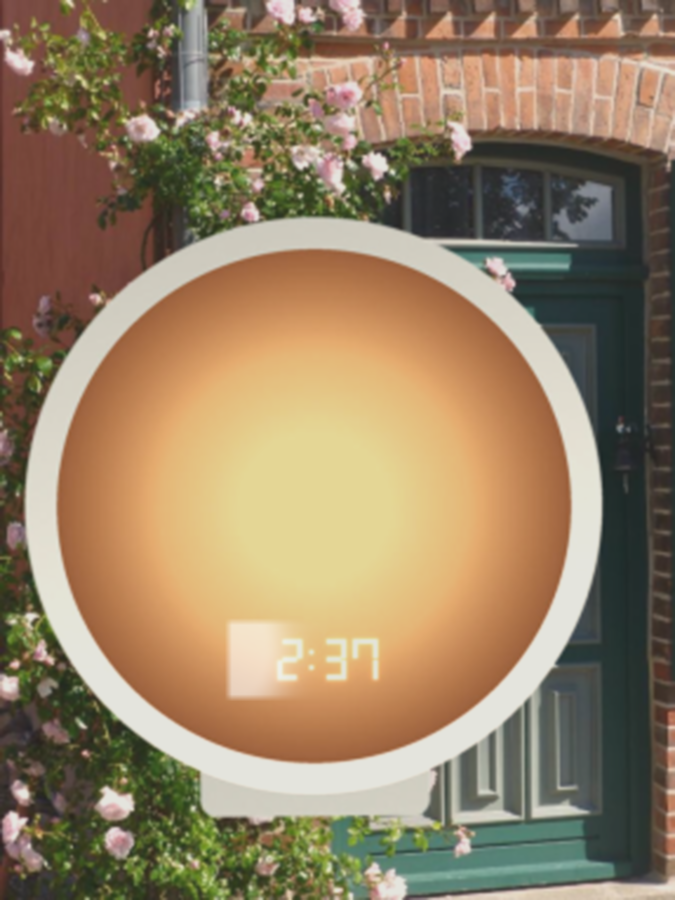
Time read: 2:37
